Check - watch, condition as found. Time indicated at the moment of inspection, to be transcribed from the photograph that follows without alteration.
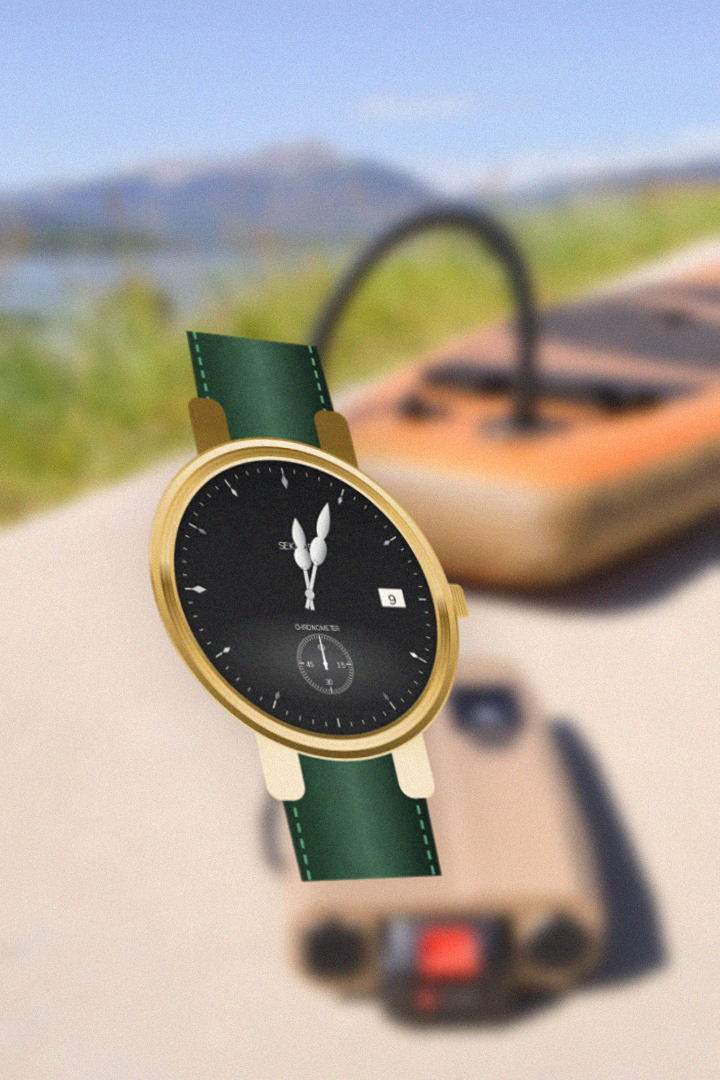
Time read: 12:04
